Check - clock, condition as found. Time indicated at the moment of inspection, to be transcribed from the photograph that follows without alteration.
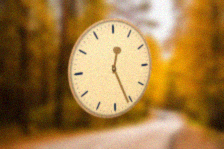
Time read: 12:26
